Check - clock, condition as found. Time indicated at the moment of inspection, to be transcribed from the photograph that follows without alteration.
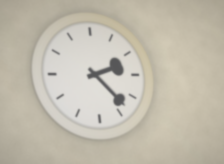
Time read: 2:23
